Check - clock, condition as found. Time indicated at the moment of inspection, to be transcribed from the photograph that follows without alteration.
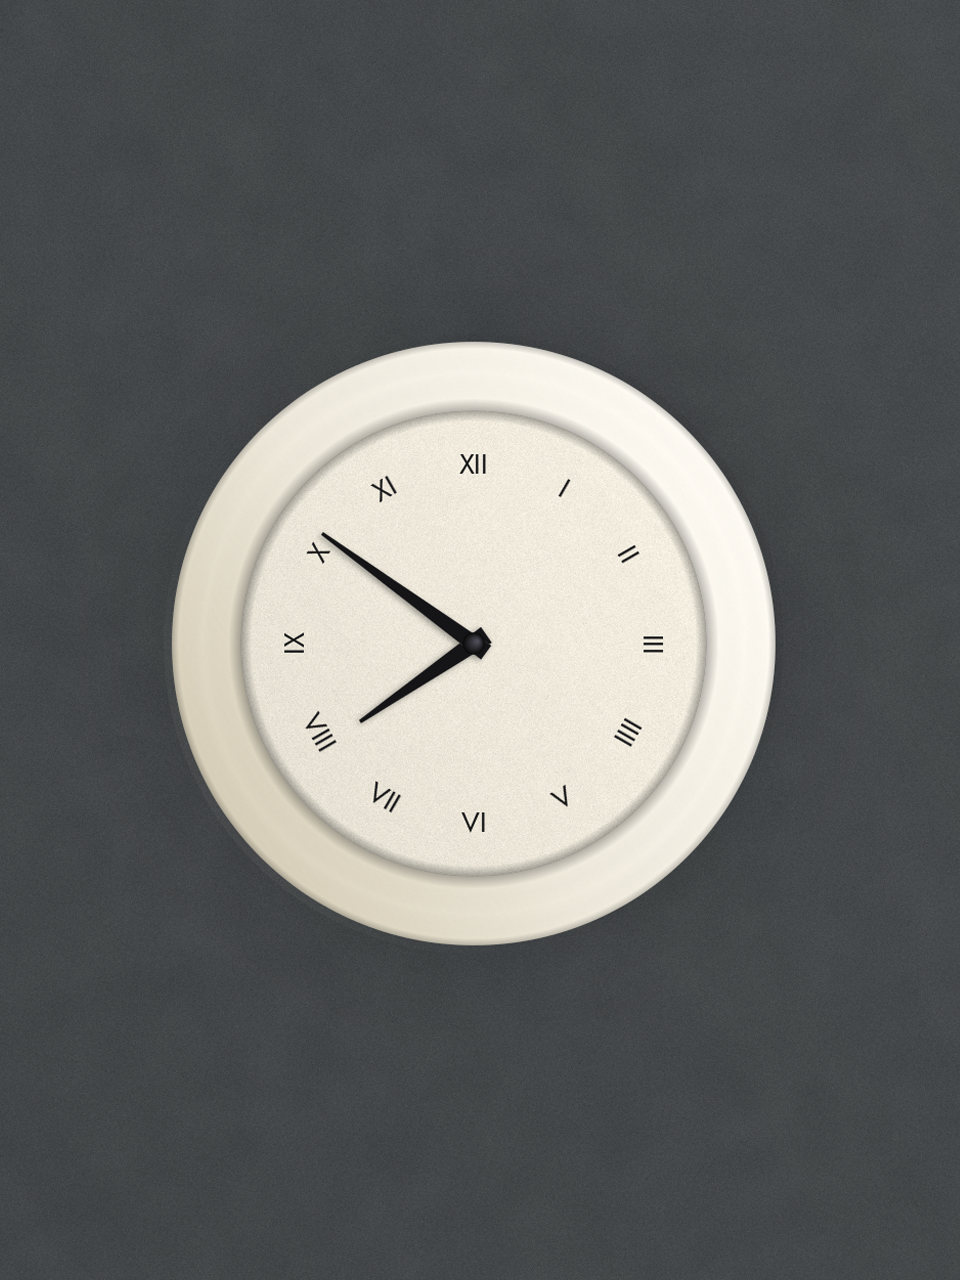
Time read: 7:51
